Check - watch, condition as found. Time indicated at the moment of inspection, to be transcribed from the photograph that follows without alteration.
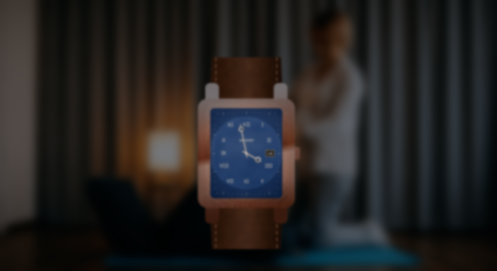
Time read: 3:58
